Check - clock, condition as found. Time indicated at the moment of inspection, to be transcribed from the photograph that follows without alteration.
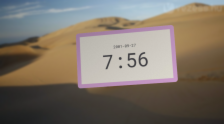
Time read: 7:56
